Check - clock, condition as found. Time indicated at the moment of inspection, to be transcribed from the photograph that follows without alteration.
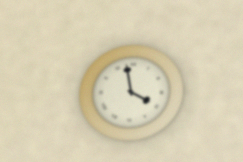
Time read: 3:58
